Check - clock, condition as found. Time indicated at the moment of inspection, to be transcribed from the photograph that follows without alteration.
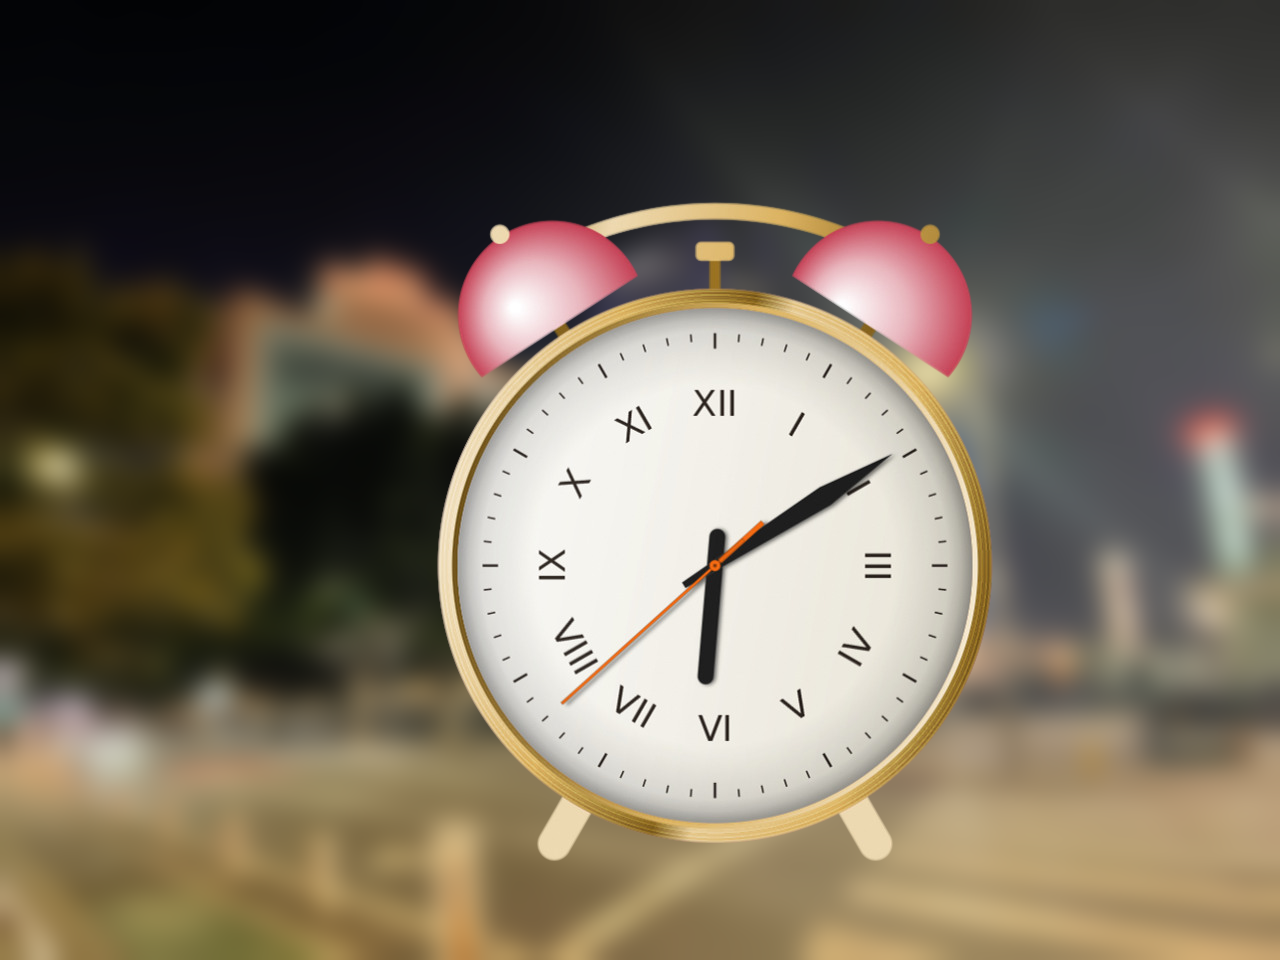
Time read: 6:09:38
